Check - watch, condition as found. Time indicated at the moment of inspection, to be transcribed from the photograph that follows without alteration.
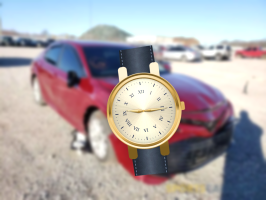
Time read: 9:15
